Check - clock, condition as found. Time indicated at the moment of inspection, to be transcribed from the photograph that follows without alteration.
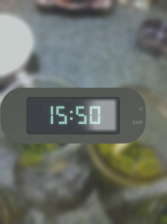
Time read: 15:50
